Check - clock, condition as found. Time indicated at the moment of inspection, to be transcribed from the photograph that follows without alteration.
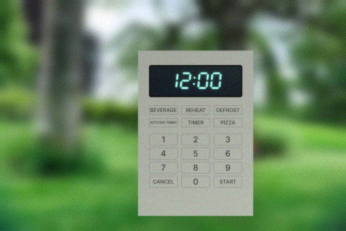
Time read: 12:00
